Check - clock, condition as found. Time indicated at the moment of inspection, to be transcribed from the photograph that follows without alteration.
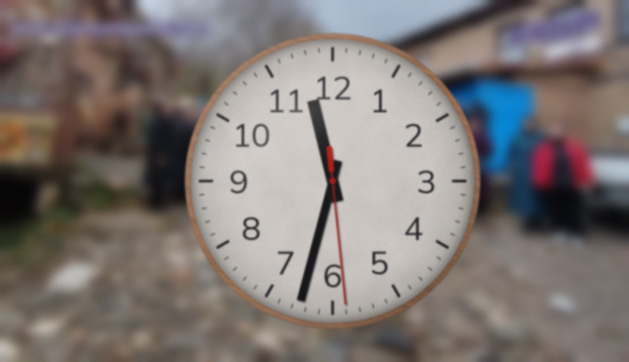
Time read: 11:32:29
